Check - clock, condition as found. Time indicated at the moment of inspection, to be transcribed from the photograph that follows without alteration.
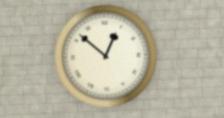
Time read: 12:52
